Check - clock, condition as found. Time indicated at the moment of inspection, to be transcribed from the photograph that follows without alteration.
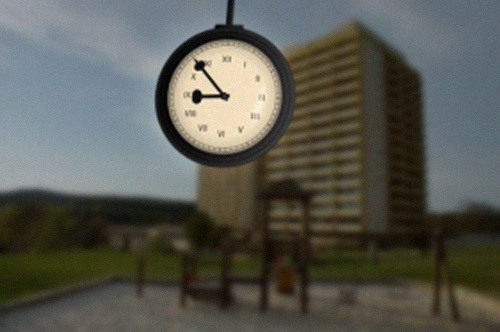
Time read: 8:53
